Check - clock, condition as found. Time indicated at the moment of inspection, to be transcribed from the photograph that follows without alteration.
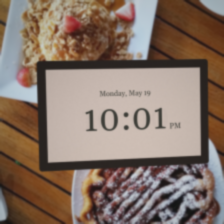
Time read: 10:01
